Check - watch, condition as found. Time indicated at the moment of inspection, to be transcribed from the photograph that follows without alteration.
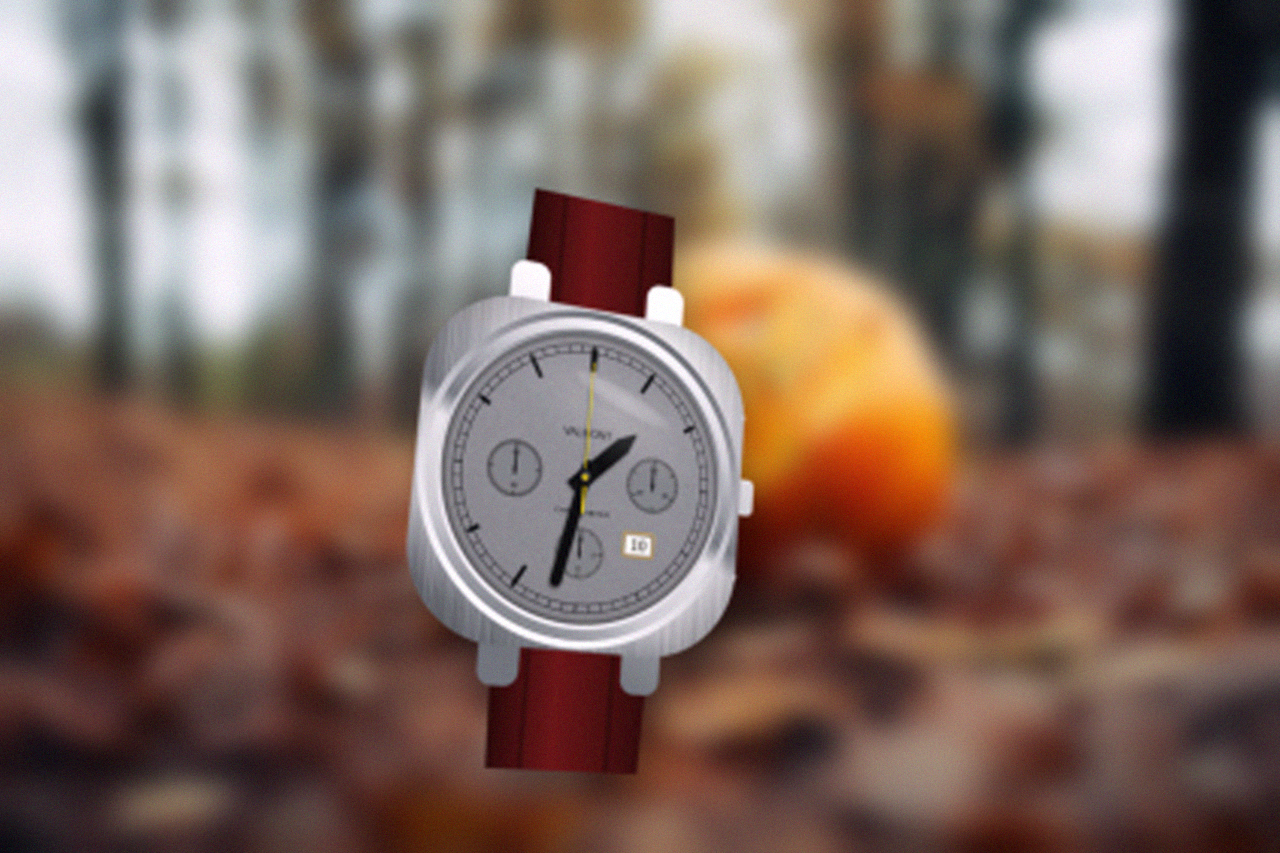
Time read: 1:32
